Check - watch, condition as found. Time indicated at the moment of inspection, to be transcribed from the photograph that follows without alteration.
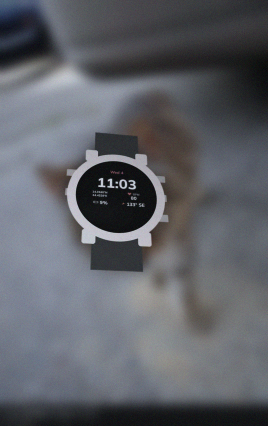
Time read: 11:03
